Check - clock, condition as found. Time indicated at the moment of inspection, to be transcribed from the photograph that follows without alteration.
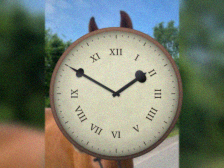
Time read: 1:50
